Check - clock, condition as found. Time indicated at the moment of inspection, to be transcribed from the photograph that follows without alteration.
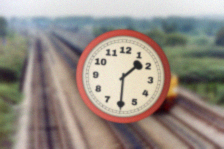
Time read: 1:30
